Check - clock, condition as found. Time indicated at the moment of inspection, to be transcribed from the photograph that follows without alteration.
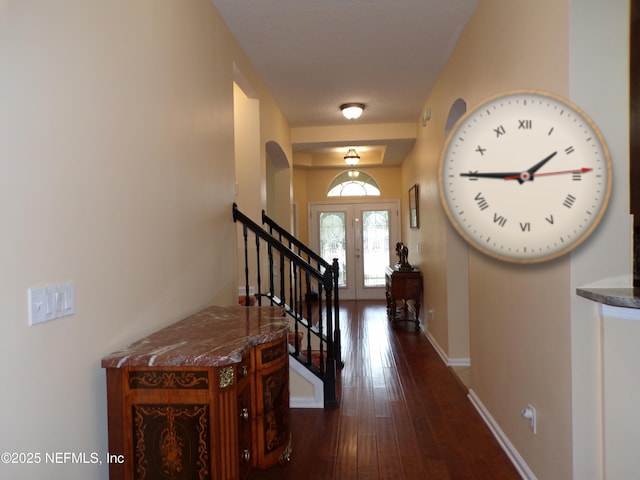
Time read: 1:45:14
